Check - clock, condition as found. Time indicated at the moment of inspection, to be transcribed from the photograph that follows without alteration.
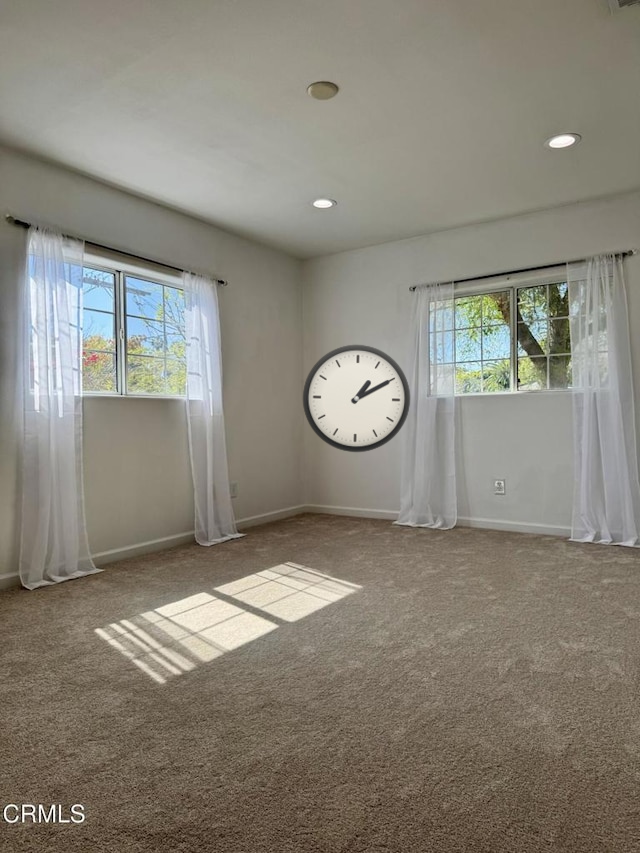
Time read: 1:10
